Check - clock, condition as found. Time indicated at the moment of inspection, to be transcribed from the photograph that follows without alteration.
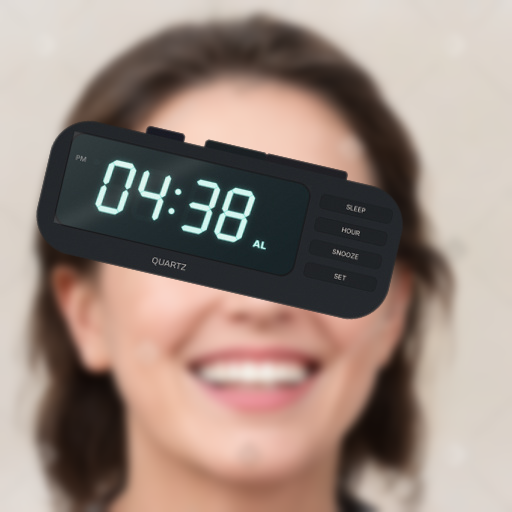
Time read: 4:38
